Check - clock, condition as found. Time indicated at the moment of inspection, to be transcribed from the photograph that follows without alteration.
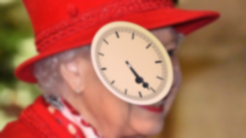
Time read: 5:26
